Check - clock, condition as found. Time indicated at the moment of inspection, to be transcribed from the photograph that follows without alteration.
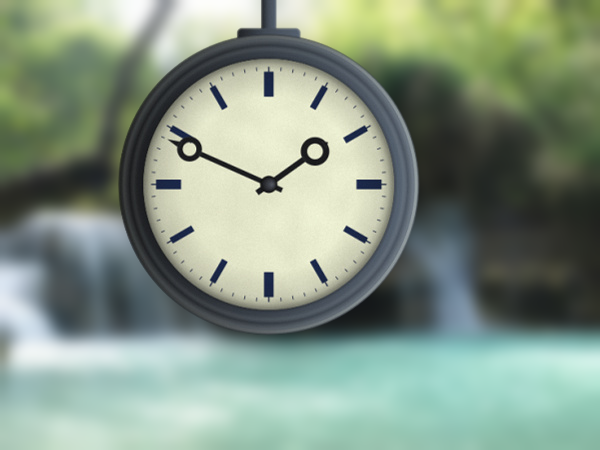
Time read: 1:49
